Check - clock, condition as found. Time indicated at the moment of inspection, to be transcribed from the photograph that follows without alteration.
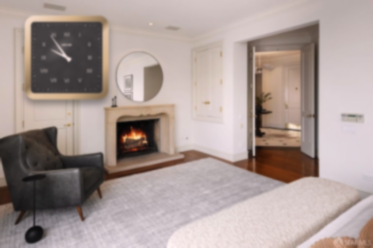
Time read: 9:54
